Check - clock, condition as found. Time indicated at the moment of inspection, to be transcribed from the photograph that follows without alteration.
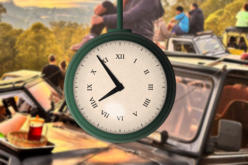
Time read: 7:54
